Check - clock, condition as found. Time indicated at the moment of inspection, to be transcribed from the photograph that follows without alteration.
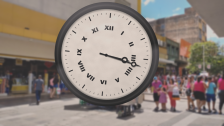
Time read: 3:17
